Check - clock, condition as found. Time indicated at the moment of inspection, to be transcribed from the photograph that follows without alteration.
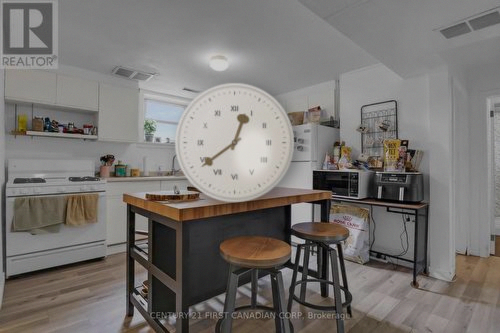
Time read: 12:39
